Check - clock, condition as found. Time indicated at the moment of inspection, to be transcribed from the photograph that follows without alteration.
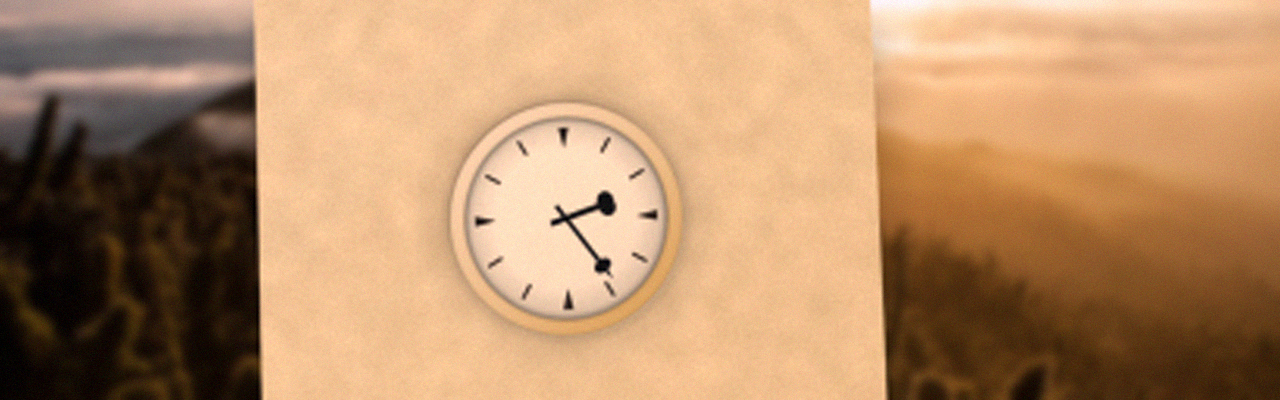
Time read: 2:24
